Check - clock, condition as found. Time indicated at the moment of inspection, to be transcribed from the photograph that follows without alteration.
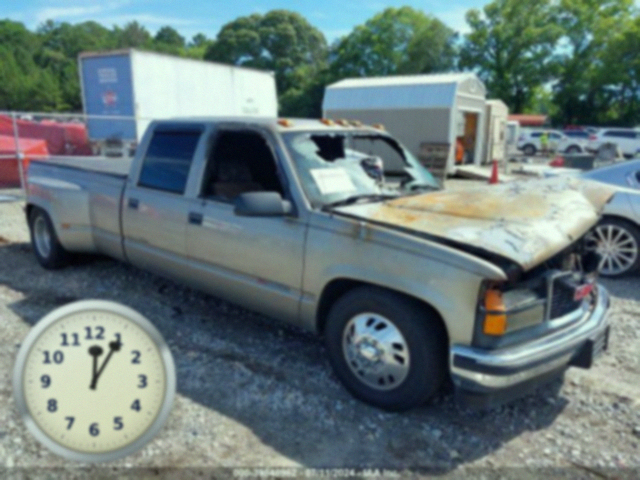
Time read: 12:05
